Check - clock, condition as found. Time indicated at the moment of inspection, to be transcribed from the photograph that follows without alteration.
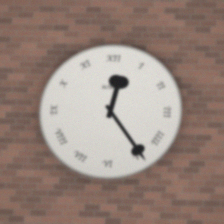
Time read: 12:24
